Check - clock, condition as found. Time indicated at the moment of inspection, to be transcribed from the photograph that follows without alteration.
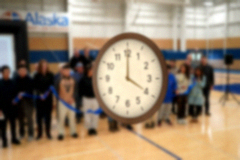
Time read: 4:00
